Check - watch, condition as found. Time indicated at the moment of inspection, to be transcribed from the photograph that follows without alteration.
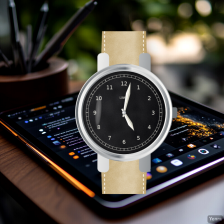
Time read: 5:02
